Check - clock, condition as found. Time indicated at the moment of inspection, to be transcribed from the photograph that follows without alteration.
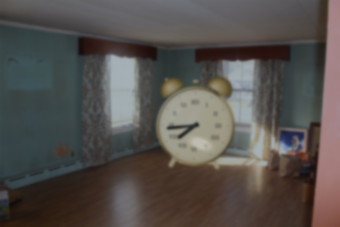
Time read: 7:44
